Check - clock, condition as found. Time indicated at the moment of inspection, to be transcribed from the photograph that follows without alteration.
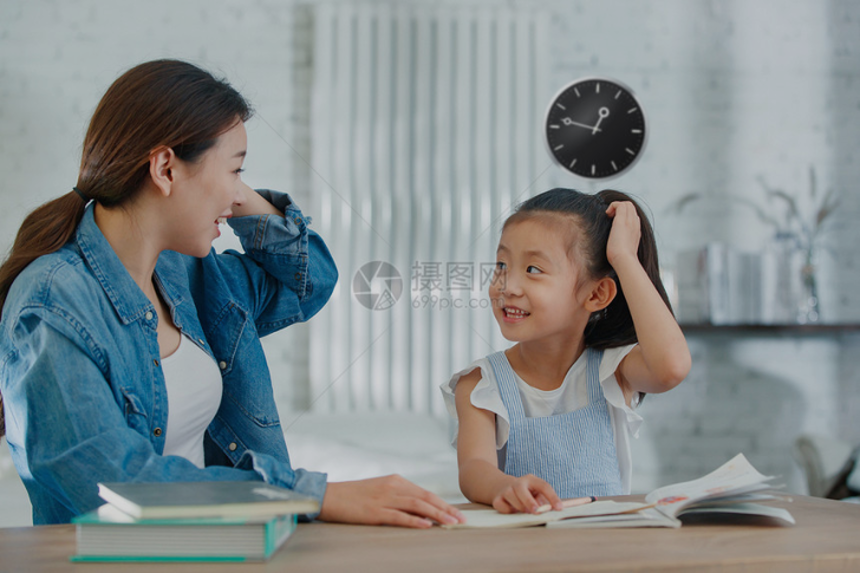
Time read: 12:47
